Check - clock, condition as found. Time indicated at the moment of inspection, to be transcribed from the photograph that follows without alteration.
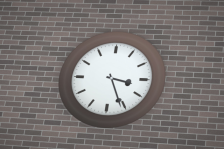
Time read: 3:26
